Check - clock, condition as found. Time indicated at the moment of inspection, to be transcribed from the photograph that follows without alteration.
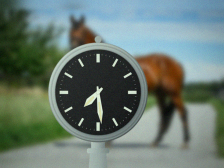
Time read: 7:29
